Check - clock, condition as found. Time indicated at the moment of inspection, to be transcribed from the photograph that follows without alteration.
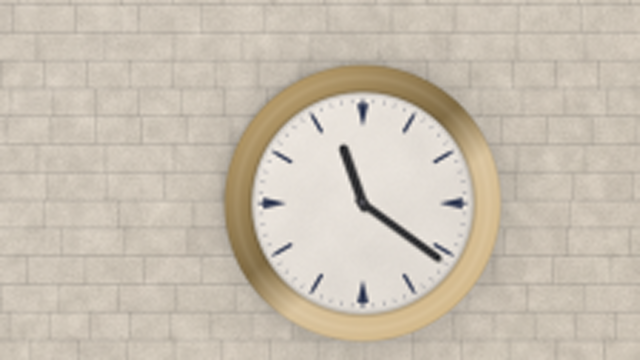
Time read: 11:21
